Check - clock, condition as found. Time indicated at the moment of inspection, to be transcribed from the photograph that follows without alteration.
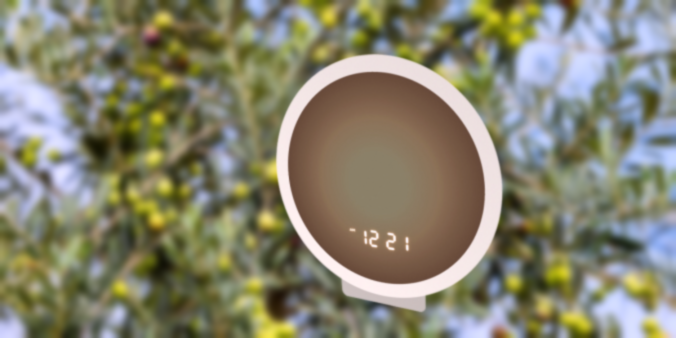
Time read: 12:21
